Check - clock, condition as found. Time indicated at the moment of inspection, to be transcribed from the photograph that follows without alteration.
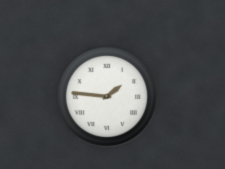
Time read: 1:46
